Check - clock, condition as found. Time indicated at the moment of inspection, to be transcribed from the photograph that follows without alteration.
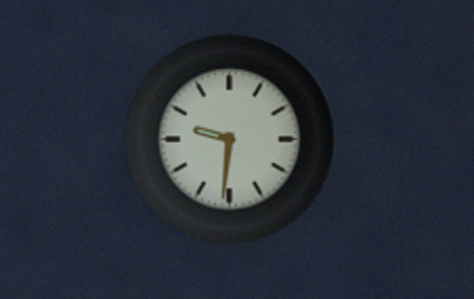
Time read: 9:31
